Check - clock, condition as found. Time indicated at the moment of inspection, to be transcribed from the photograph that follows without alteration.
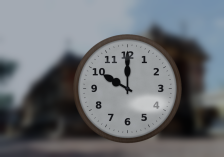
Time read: 10:00
